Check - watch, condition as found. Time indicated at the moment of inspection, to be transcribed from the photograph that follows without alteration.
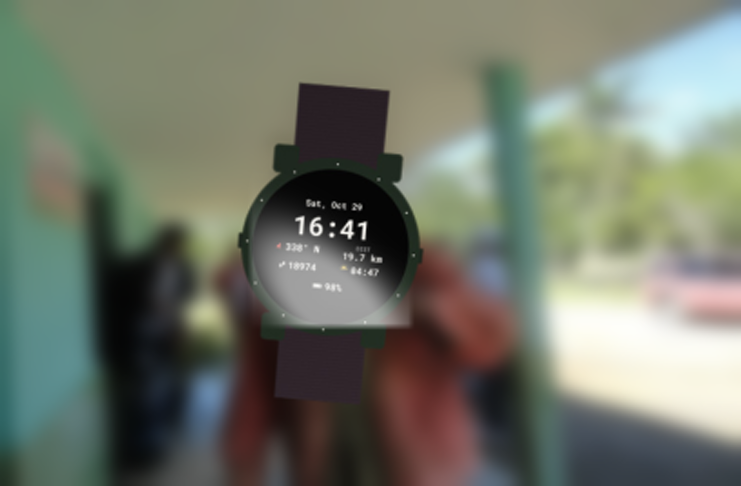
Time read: 16:41
